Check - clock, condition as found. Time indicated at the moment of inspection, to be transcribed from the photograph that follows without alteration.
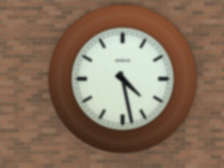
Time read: 4:28
